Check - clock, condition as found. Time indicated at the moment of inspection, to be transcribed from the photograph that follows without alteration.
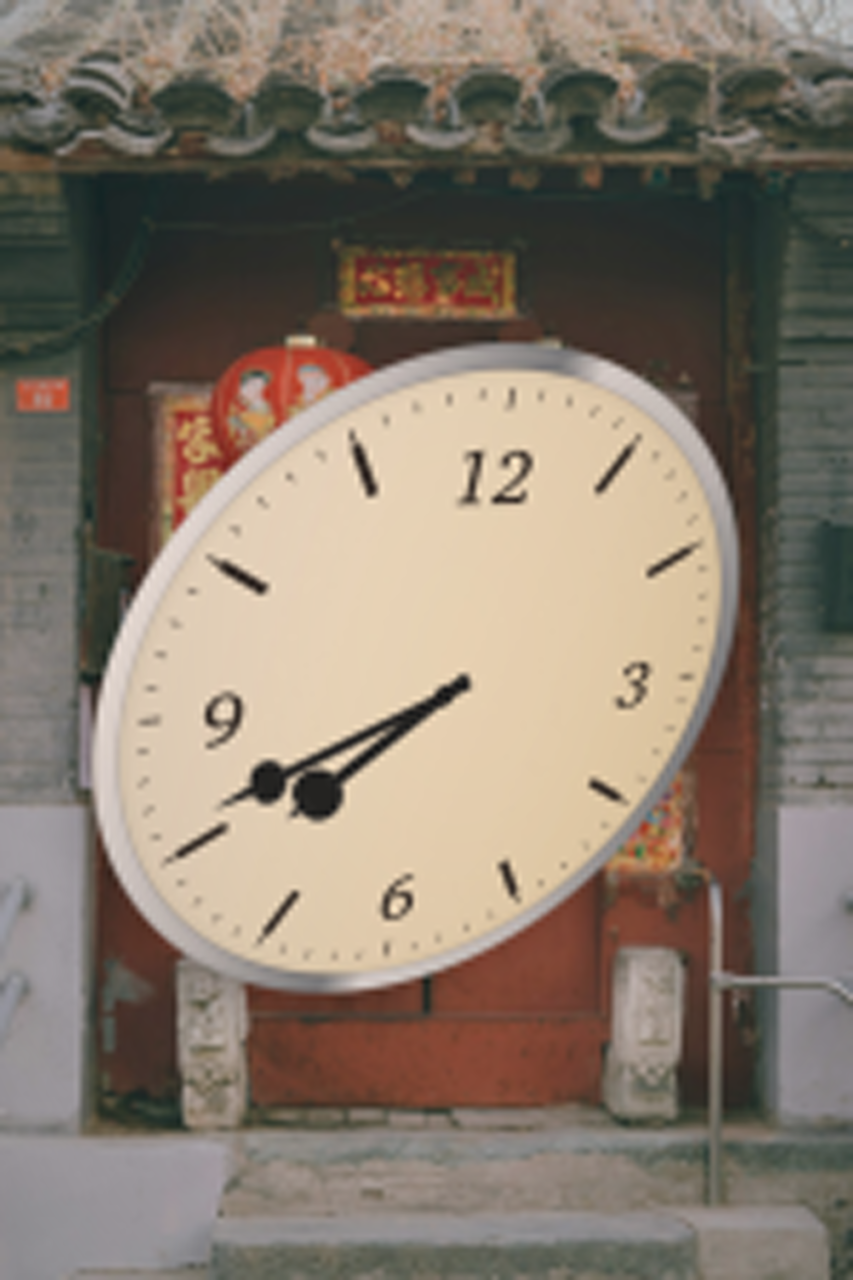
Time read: 7:41
